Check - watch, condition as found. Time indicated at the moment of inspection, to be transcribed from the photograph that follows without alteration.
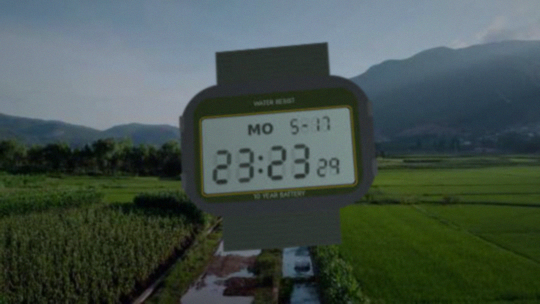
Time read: 23:23:29
